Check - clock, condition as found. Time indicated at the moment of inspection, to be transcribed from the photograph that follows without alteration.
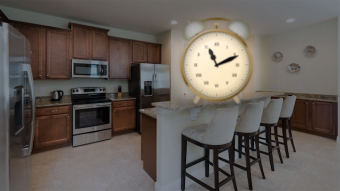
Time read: 11:11
